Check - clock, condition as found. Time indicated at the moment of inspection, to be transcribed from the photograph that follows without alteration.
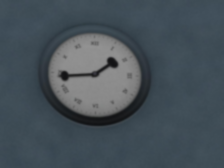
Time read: 1:44
